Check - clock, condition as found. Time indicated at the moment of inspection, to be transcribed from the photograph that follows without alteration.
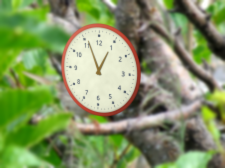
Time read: 12:56
